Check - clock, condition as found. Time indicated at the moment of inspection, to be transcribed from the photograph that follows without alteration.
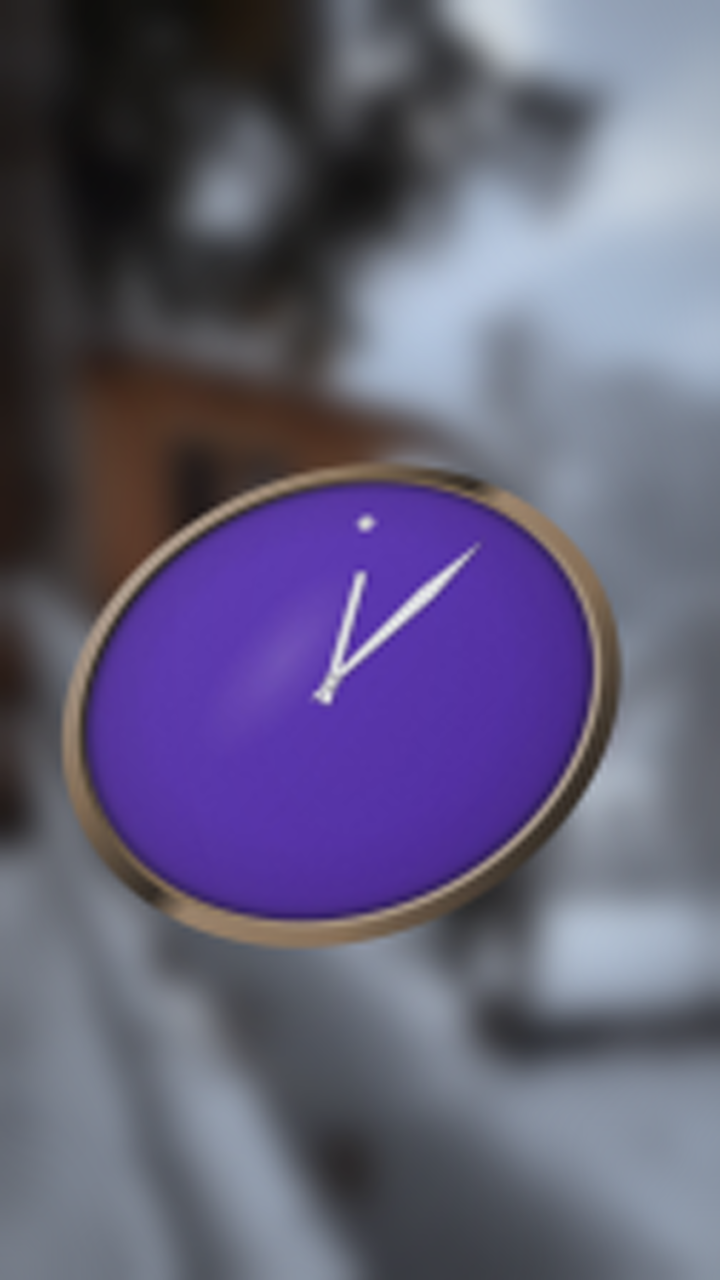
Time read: 12:06
